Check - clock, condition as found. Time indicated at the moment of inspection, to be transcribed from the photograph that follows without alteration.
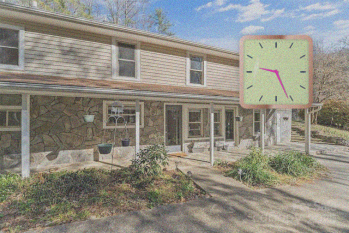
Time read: 9:26
